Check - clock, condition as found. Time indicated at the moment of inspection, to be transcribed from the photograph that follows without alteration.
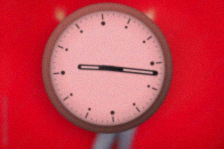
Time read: 9:17
